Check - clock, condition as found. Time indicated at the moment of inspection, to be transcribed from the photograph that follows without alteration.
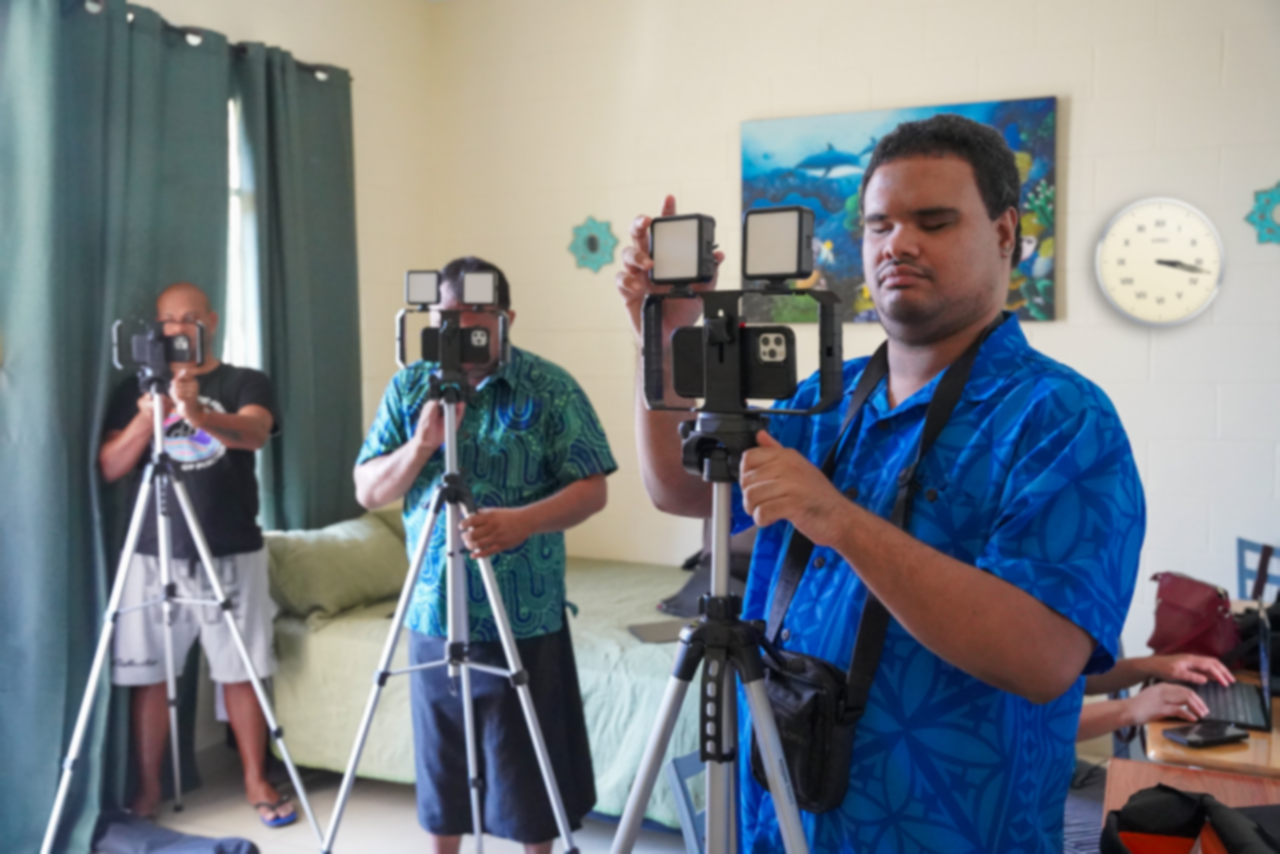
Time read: 3:17
